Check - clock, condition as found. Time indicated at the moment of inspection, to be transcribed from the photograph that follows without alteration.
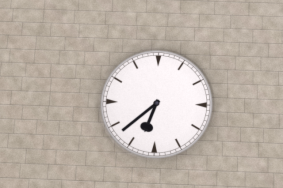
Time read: 6:38
